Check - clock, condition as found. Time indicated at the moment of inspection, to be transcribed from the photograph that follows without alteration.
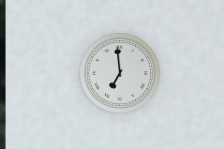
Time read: 6:59
